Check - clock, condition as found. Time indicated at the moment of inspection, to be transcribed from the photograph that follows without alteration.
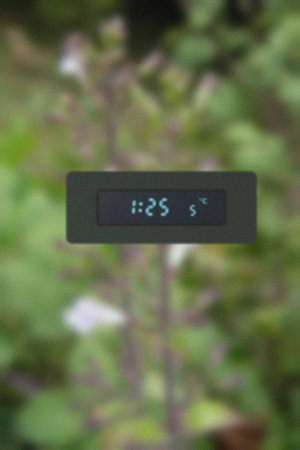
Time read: 1:25
